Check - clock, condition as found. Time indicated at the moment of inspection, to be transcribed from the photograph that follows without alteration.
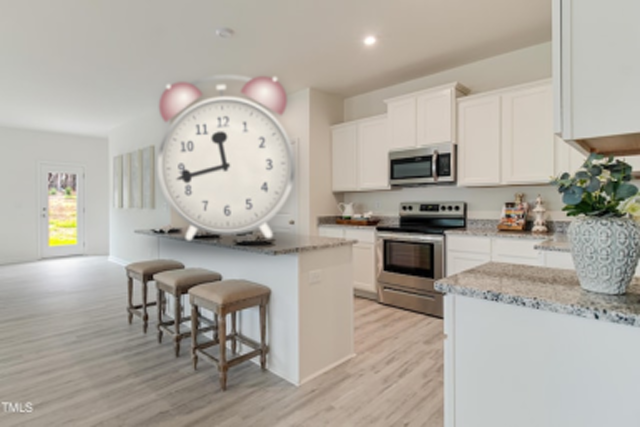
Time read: 11:43
